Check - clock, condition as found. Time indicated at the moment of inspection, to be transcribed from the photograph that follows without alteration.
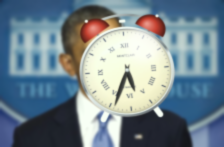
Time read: 5:34
